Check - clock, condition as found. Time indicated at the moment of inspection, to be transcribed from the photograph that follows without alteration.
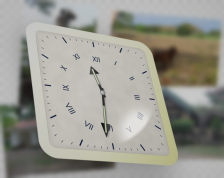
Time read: 11:31
